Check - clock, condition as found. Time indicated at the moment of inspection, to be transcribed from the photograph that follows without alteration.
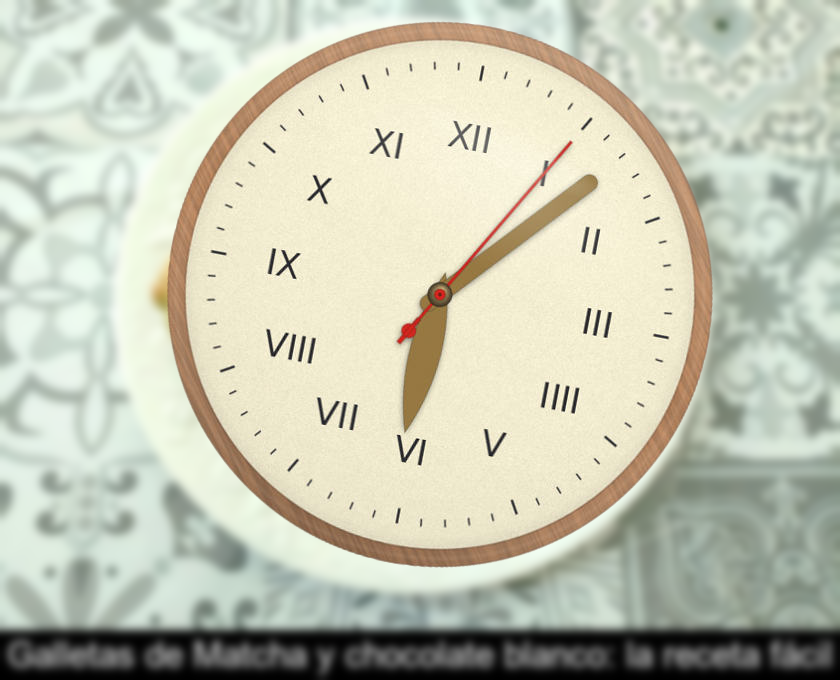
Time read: 6:07:05
